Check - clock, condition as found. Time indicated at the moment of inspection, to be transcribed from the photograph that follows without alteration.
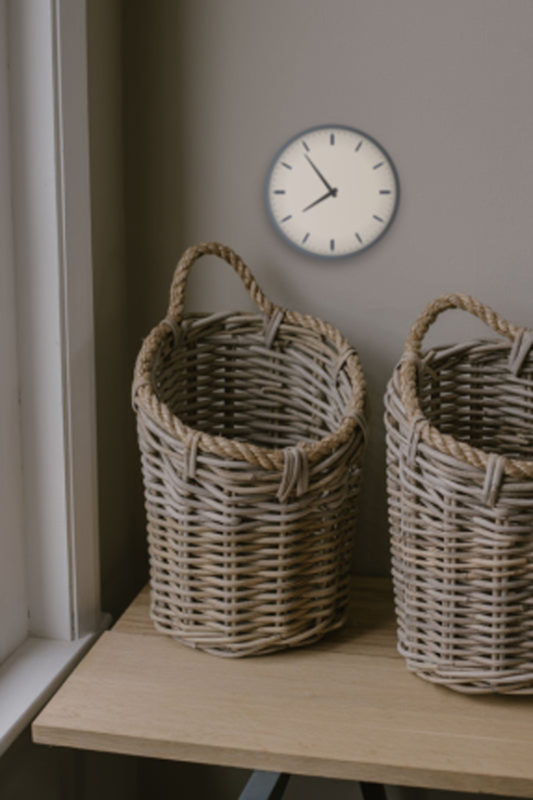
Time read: 7:54
